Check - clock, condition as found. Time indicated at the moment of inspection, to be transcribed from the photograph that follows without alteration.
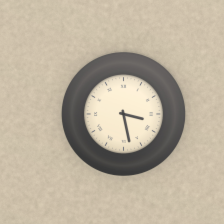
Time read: 3:28
